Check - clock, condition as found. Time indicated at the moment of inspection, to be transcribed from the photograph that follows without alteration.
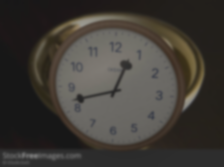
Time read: 12:42
